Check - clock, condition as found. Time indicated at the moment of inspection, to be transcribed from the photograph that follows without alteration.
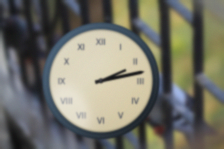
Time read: 2:13
